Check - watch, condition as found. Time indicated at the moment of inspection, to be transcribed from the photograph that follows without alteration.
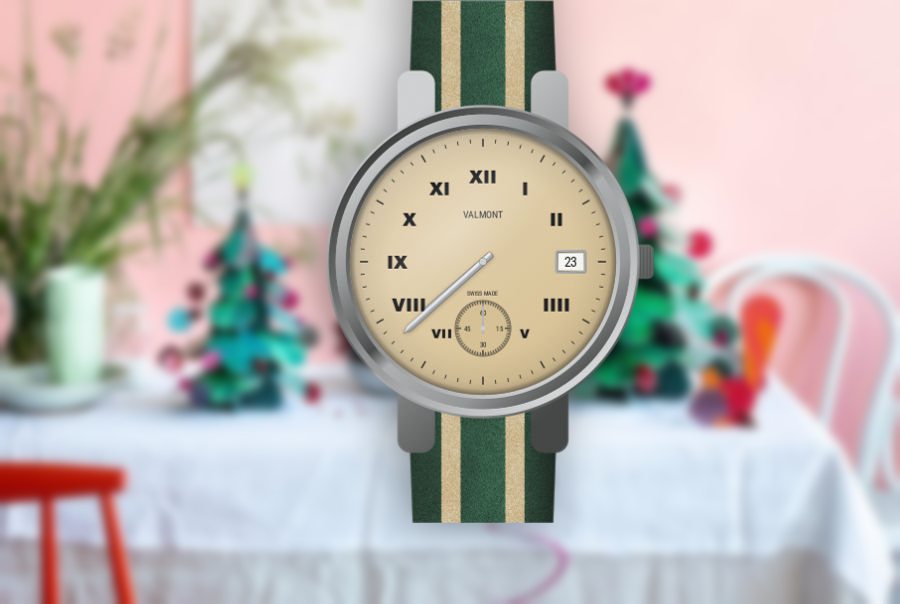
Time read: 7:38
